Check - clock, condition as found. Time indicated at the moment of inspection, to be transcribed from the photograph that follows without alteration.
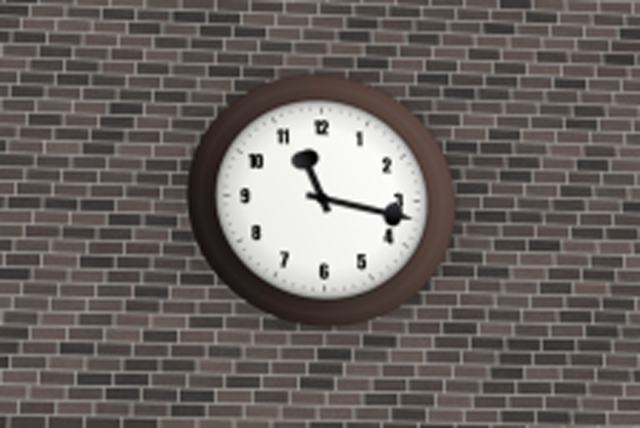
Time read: 11:17
